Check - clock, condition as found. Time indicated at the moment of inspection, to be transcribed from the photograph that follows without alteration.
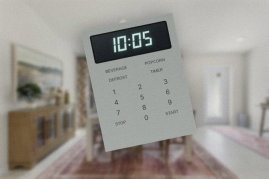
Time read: 10:05
